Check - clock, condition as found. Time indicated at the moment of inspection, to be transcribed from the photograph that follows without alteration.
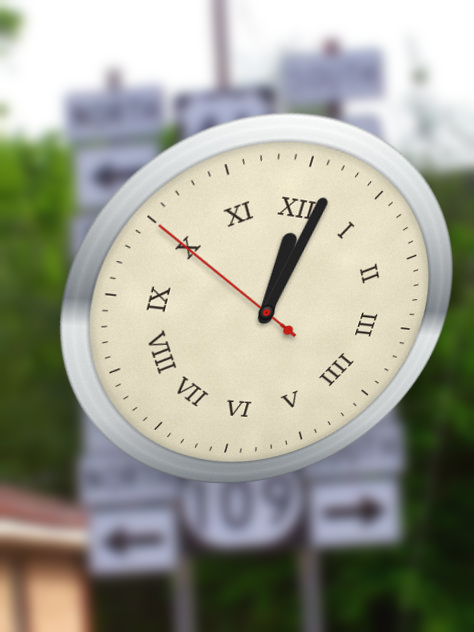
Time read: 12:01:50
